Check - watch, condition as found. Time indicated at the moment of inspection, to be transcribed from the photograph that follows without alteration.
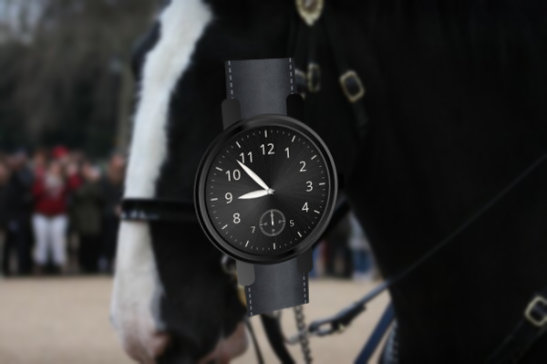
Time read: 8:53
